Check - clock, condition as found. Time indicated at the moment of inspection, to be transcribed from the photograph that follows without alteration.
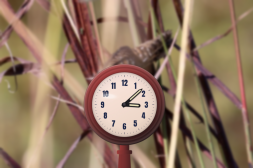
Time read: 3:08
